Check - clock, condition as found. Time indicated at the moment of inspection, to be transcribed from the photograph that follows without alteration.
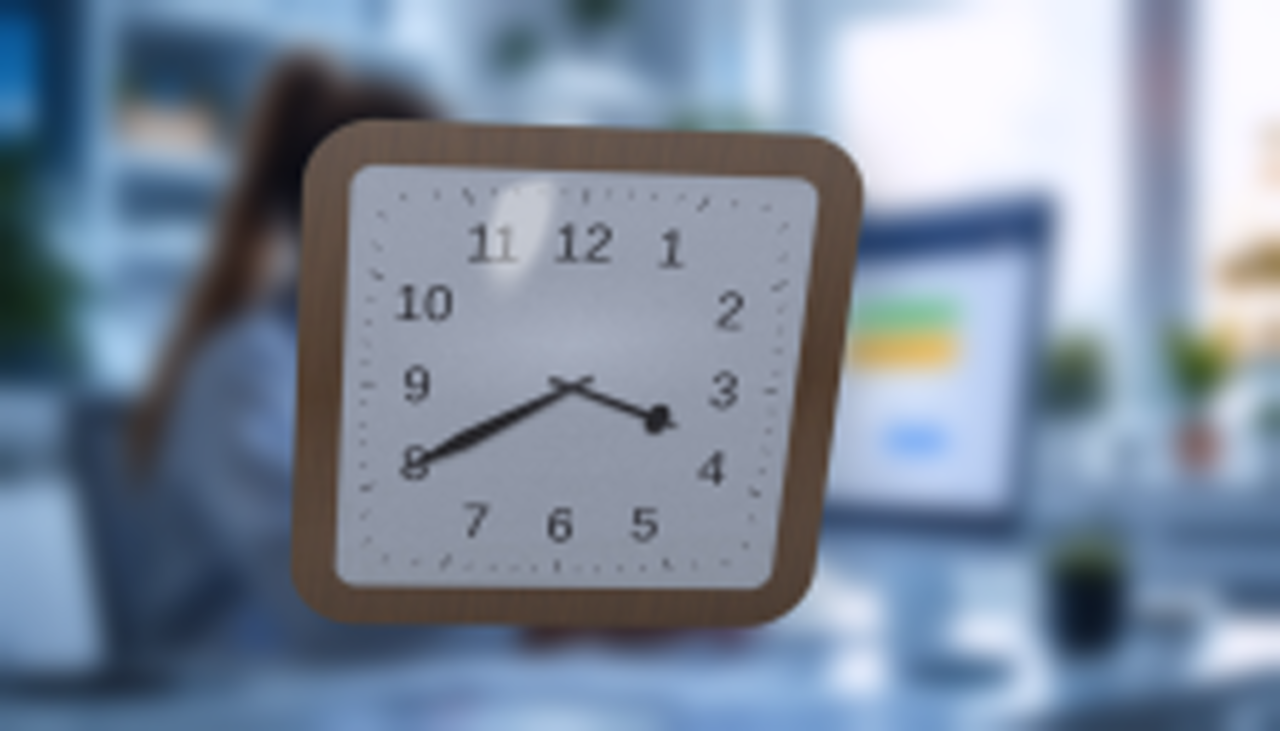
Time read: 3:40
